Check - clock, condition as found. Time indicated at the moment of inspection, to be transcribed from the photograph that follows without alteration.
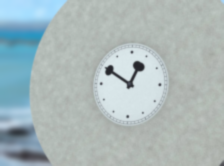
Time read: 12:50
